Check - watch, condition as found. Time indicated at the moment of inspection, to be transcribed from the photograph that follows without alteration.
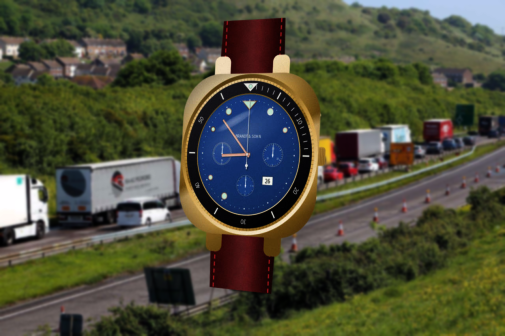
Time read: 8:53
